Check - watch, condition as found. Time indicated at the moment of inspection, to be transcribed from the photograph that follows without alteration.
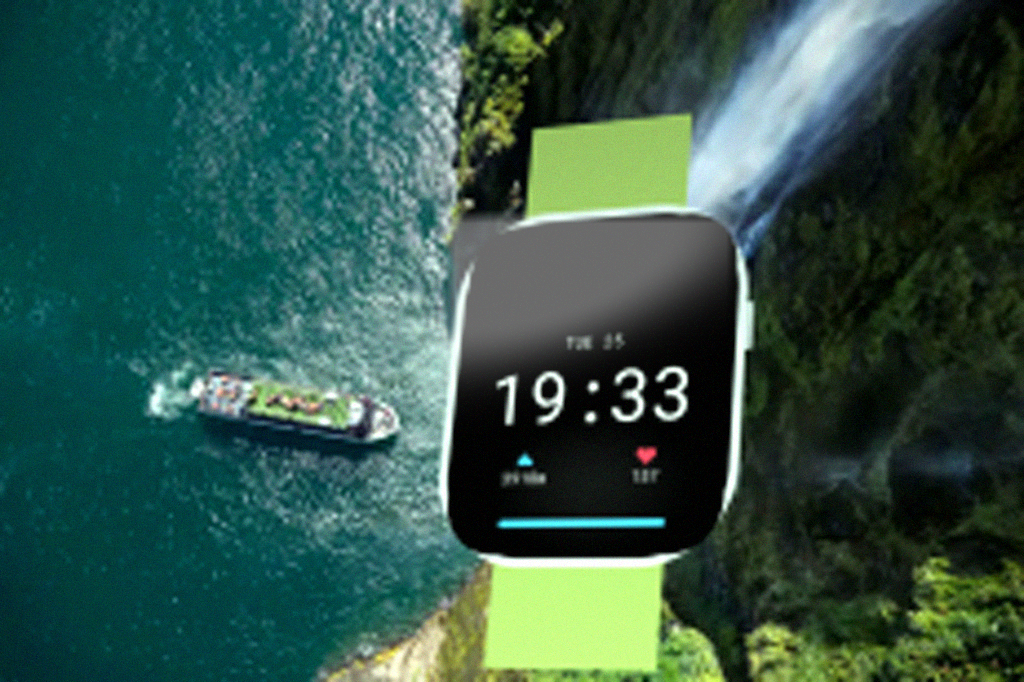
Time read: 19:33
